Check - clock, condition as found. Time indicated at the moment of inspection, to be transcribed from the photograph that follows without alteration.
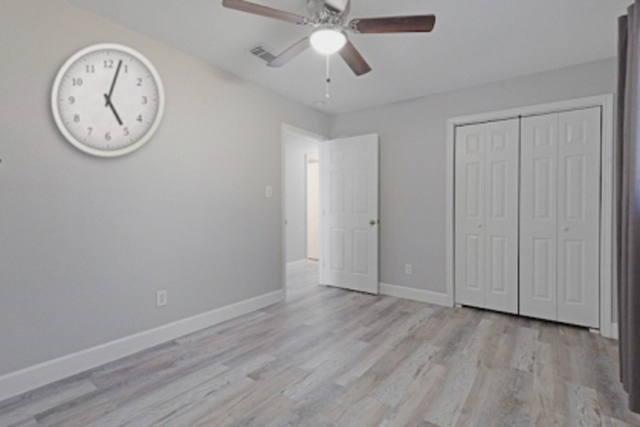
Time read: 5:03
